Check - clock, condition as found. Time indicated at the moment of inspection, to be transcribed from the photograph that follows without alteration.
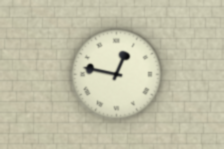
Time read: 12:47
